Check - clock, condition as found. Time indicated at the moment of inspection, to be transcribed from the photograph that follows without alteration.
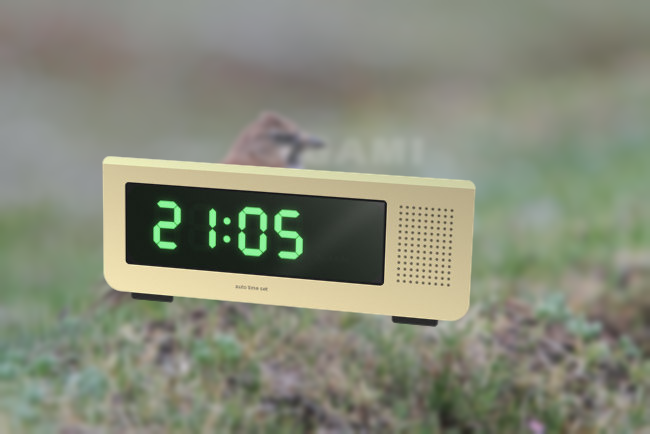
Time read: 21:05
